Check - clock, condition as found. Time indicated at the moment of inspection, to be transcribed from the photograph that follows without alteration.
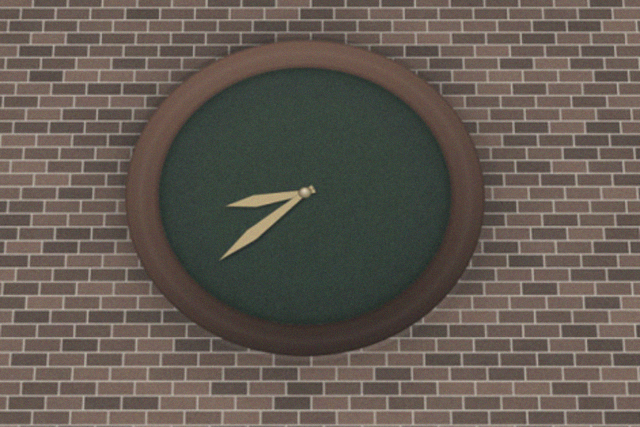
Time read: 8:38
